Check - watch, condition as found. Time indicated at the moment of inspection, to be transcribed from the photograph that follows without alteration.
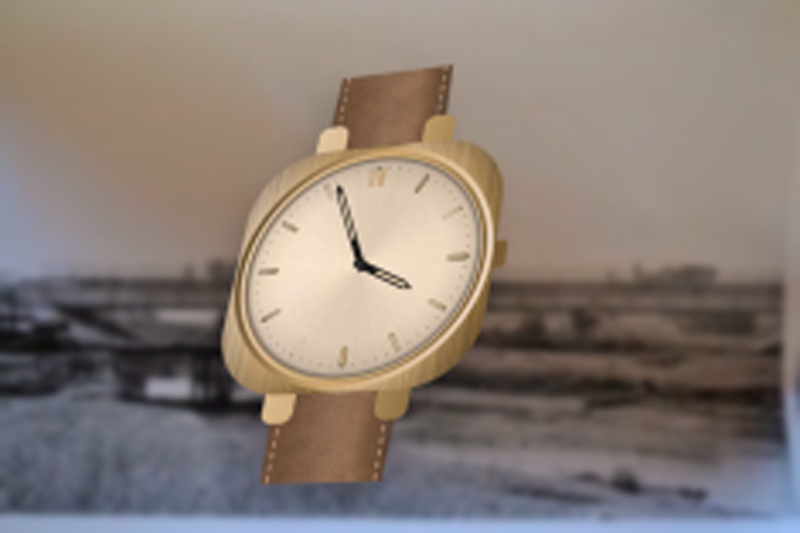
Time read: 3:56
